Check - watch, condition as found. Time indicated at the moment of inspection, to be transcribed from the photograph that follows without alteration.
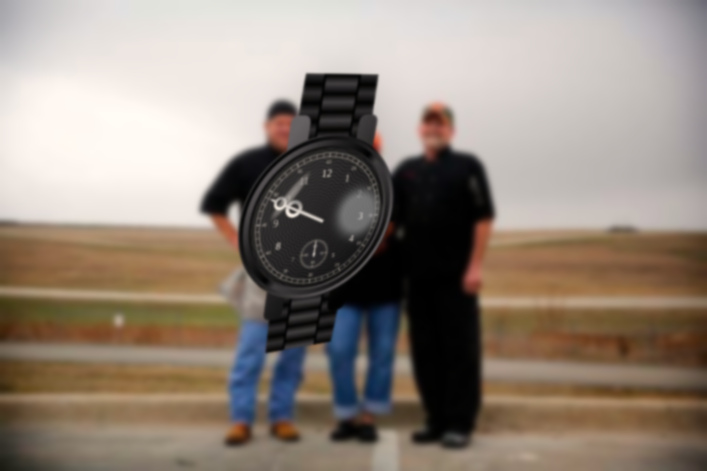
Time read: 9:49
